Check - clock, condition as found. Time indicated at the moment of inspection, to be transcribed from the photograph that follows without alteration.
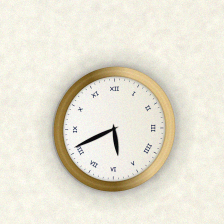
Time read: 5:41
